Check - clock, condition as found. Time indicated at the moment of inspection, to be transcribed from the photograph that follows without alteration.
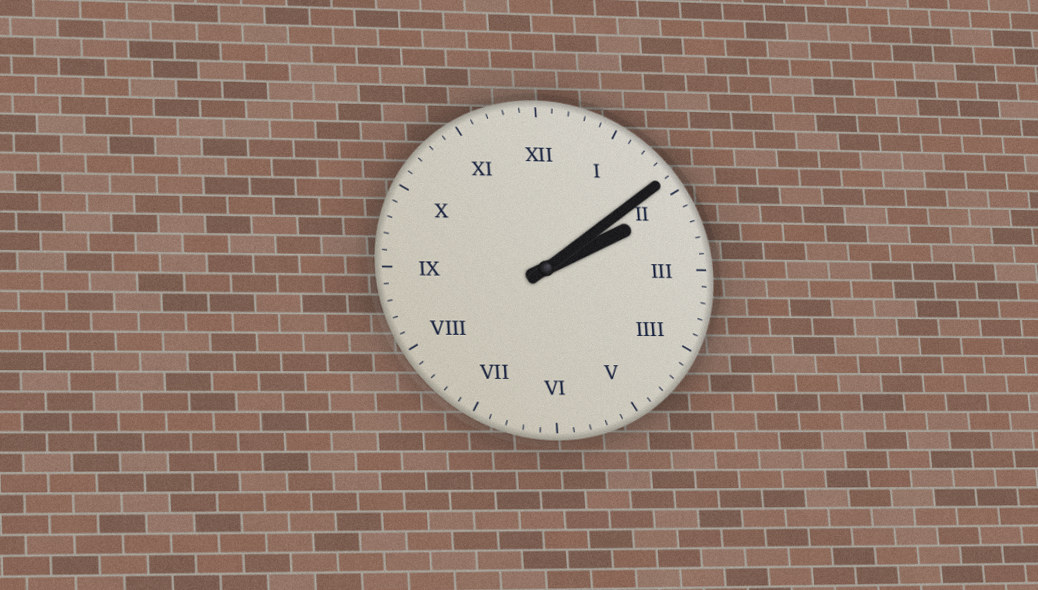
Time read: 2:09
